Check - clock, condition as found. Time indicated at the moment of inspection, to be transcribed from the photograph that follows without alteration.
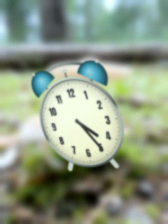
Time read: 4:25
